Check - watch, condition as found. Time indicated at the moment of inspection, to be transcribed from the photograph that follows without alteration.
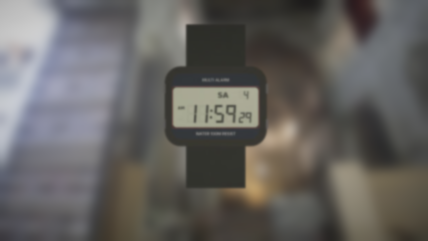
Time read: 11:59
